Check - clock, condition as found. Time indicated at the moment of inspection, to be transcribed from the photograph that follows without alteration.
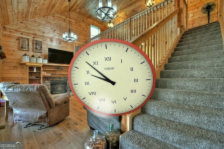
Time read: 9:53
